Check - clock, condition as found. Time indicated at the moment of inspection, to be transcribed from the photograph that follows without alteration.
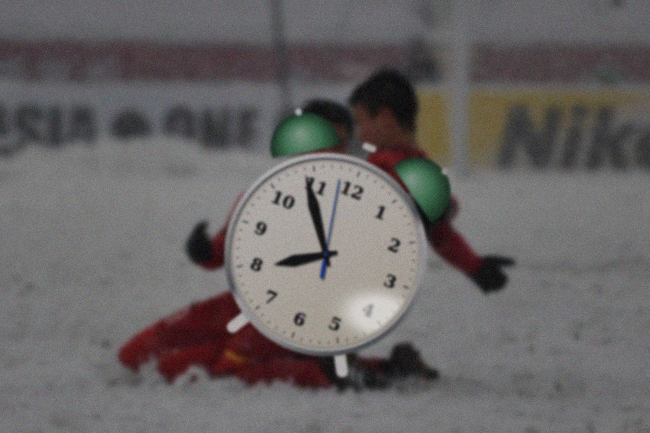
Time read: 7:53:58
